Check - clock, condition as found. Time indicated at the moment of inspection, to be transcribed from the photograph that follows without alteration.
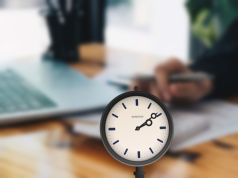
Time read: 2:09
